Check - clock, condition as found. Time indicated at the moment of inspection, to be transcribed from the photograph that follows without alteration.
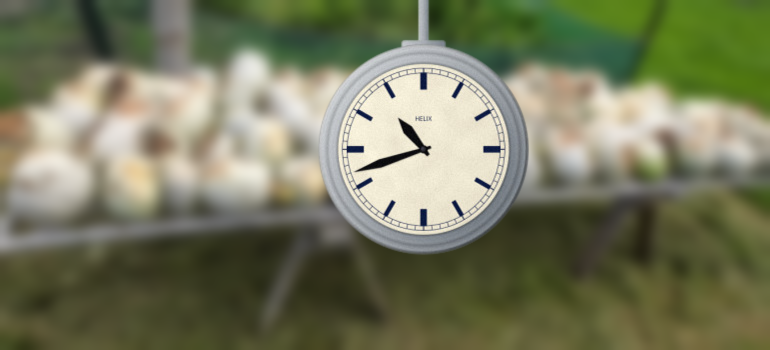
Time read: 10:42
